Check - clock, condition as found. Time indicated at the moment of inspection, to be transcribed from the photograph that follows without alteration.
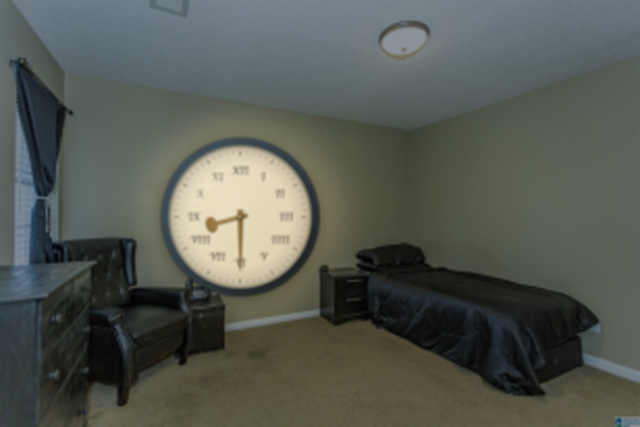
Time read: 8:30
